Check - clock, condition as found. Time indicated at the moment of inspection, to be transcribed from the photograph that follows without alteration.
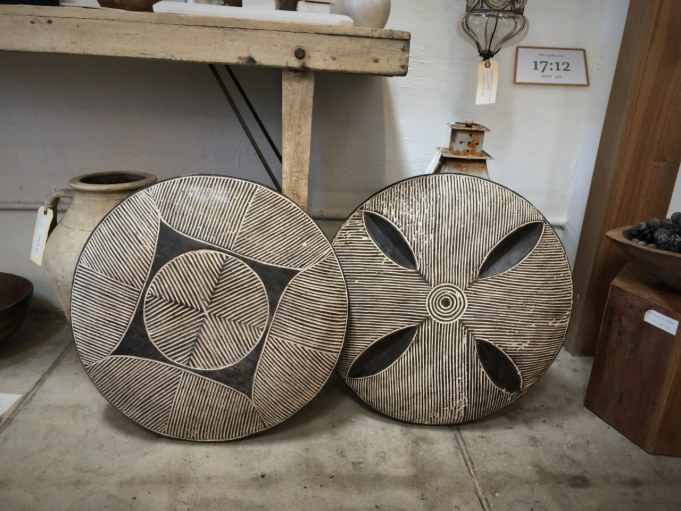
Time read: 17:12
